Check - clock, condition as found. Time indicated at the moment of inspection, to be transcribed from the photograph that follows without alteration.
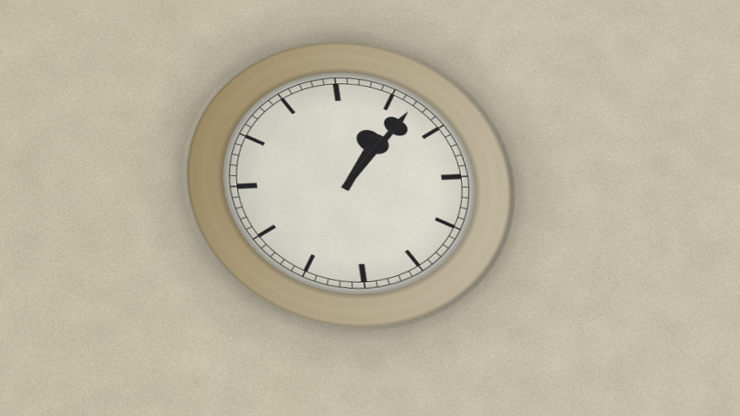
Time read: 1:07
